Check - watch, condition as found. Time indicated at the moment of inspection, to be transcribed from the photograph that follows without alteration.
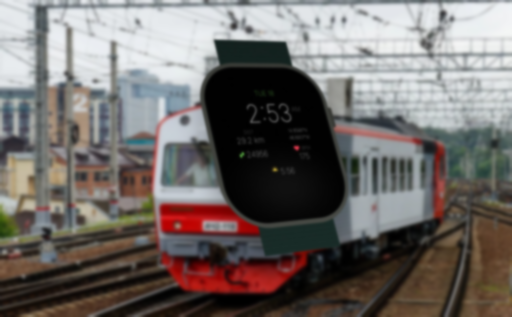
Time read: 2:53
